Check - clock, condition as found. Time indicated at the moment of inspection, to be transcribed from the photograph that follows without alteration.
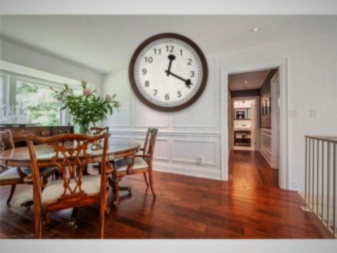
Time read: 12:19
